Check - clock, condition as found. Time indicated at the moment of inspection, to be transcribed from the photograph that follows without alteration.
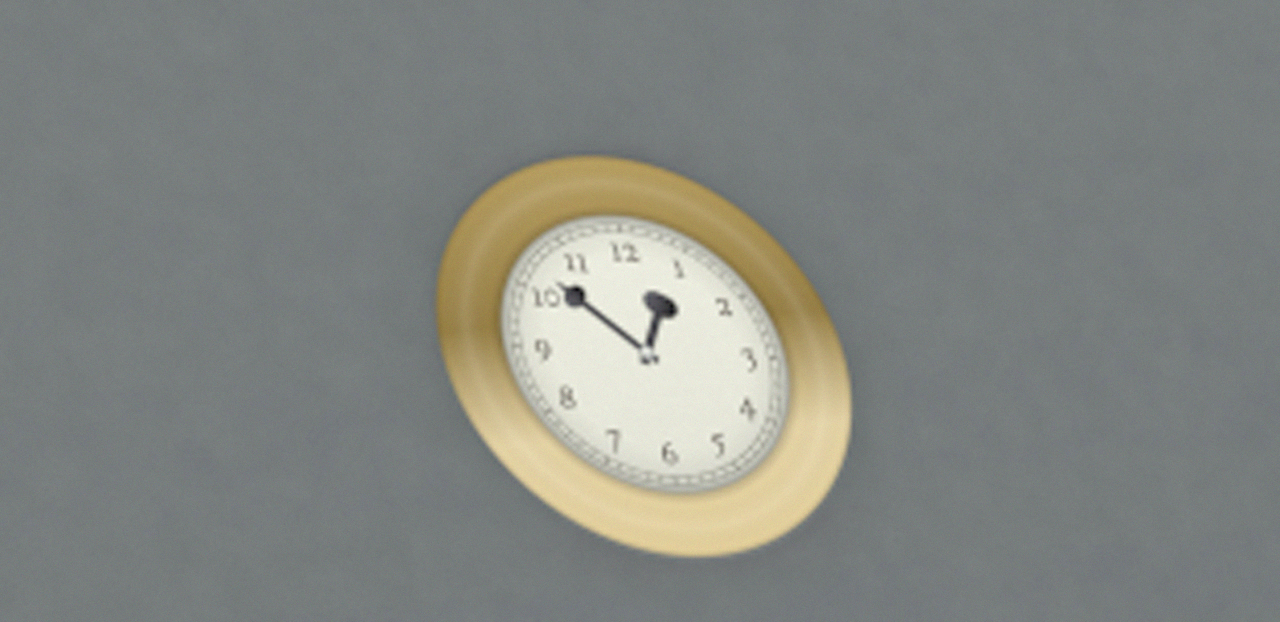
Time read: 12:52
